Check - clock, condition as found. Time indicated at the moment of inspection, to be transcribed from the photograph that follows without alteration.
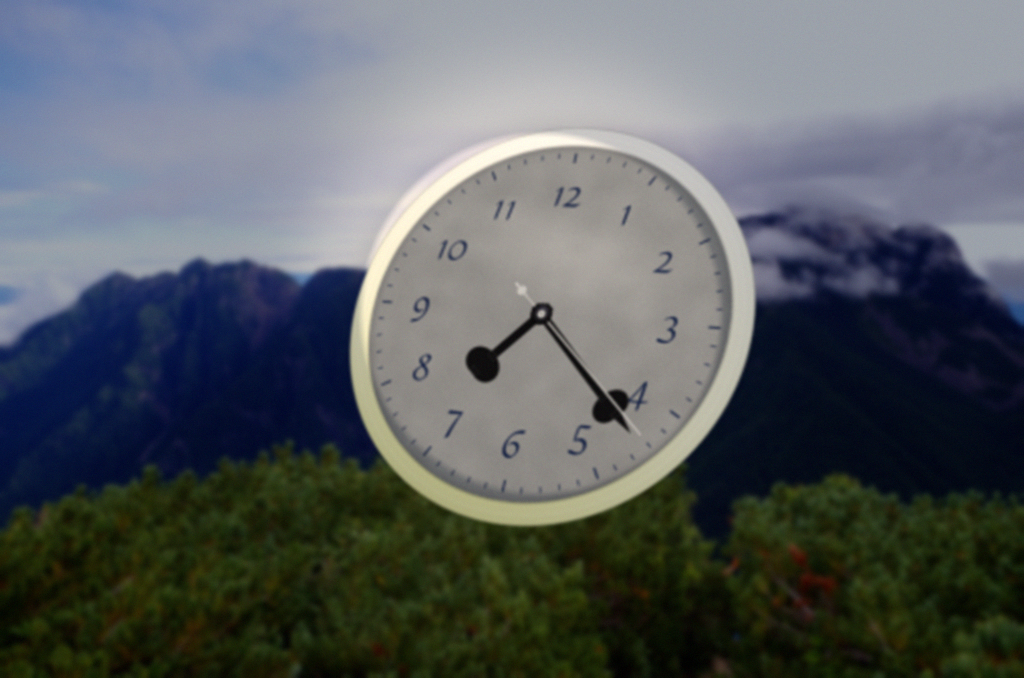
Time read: 7:22:22
